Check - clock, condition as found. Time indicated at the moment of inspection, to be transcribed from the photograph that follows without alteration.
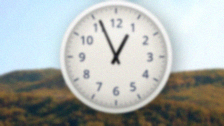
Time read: 12:56
